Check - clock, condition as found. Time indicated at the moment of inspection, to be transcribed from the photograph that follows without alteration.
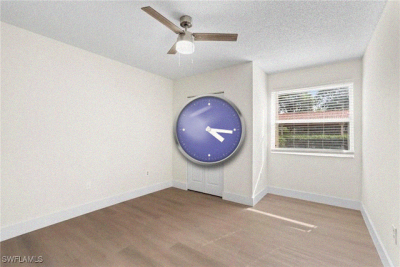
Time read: 4:16
